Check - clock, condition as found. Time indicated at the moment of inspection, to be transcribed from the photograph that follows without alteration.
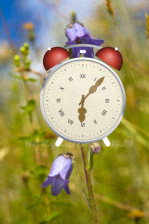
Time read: 6:07
